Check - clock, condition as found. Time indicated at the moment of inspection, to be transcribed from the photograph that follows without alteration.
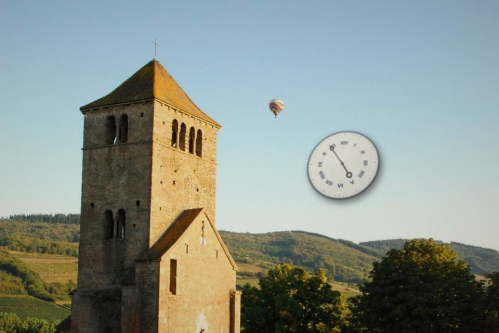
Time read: 4:54
